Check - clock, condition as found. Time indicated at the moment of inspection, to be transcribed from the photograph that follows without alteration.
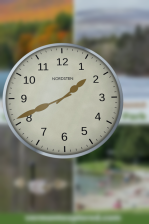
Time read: 1:41
